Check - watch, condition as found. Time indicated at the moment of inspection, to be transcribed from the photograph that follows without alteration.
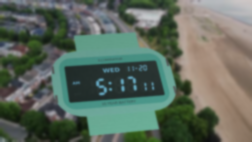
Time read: 5:17:11
